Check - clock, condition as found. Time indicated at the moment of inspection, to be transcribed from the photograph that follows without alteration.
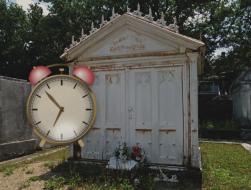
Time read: 6:53
